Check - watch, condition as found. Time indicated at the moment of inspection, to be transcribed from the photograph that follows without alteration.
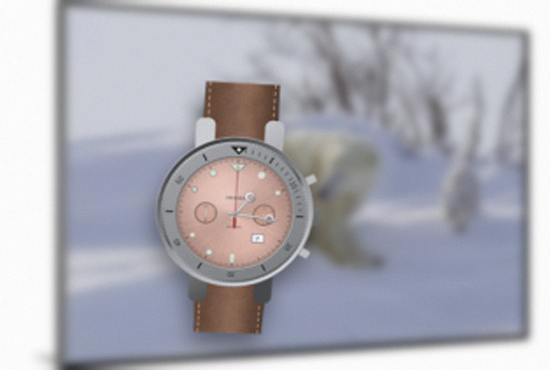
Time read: 1:16
